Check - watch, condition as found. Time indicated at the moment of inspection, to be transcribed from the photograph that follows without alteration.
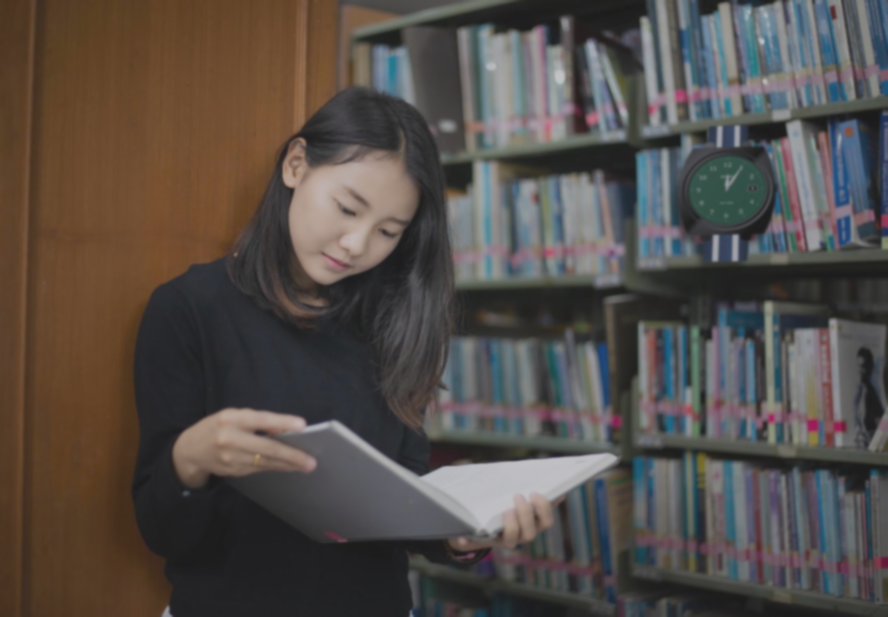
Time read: 12:05
